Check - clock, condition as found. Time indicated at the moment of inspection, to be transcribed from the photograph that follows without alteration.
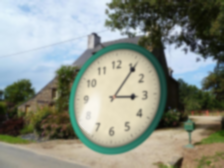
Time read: 3:06
